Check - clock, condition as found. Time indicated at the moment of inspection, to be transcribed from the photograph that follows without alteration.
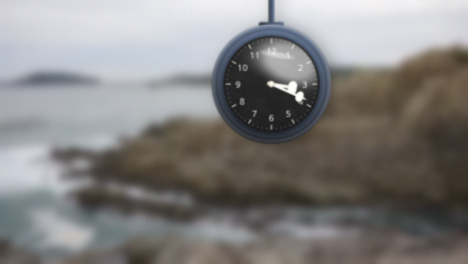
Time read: 3:19
